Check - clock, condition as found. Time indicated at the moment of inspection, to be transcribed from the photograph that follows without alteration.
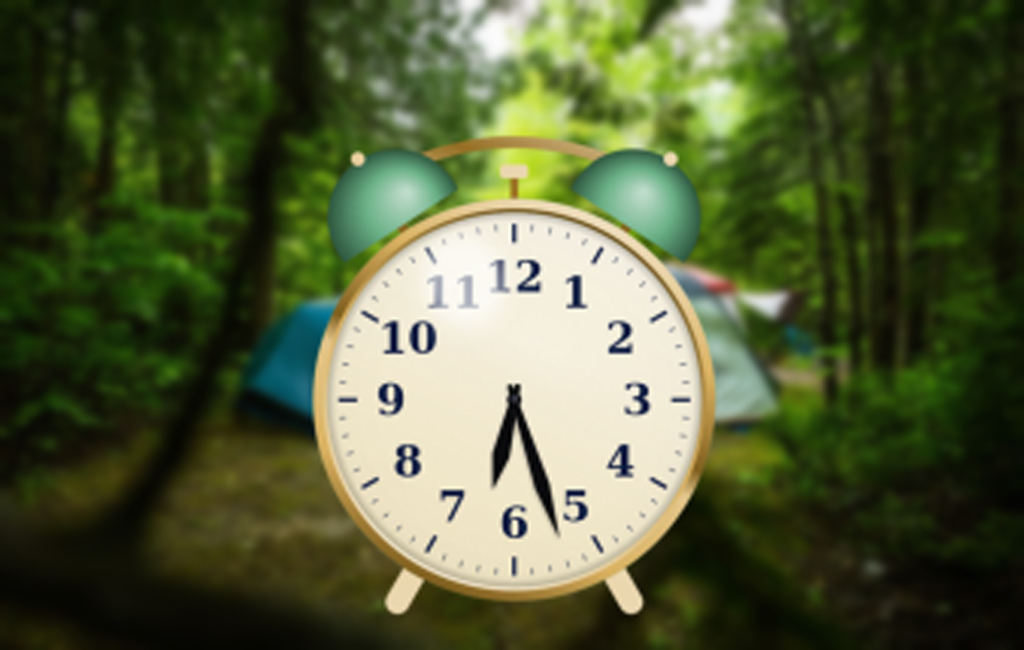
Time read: 6:27
